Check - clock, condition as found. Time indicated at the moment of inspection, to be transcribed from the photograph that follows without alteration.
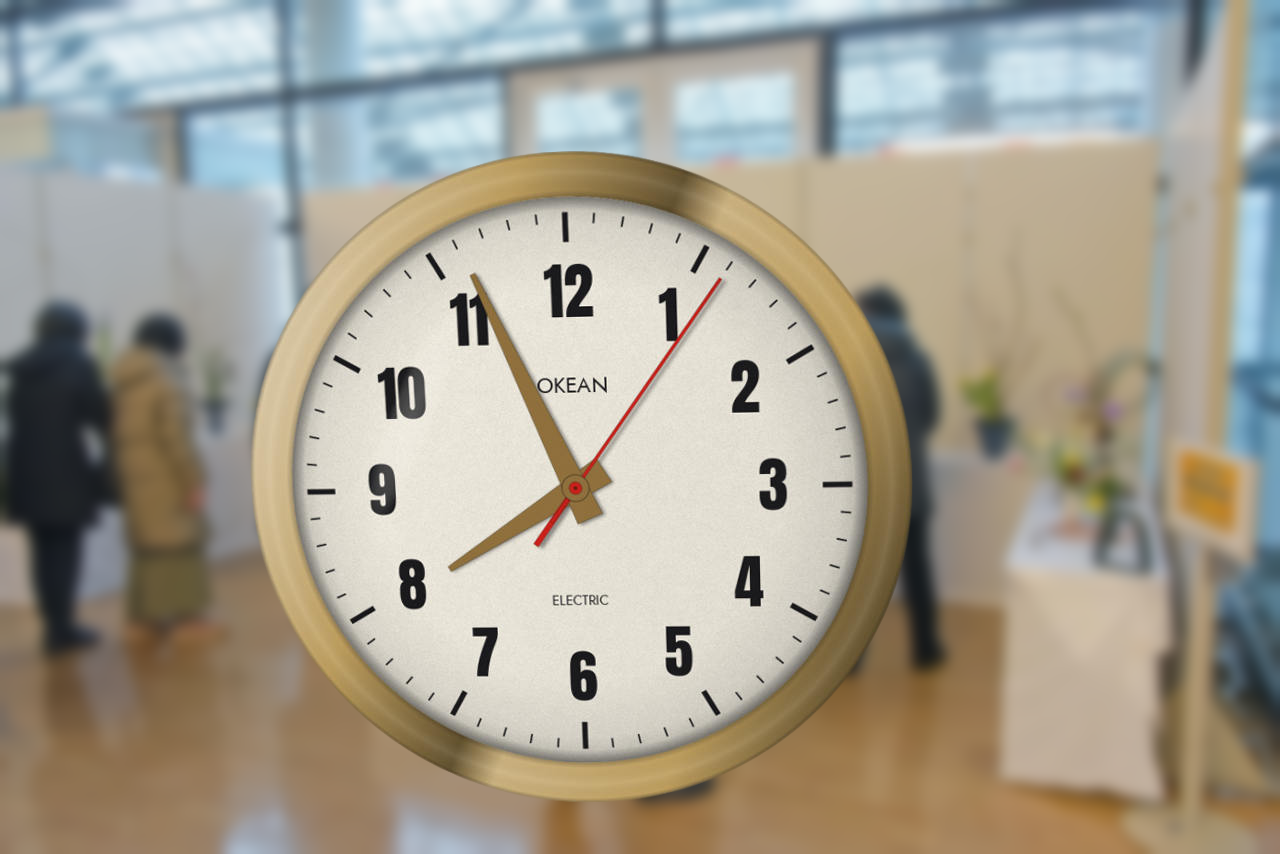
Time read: 7:56:06
